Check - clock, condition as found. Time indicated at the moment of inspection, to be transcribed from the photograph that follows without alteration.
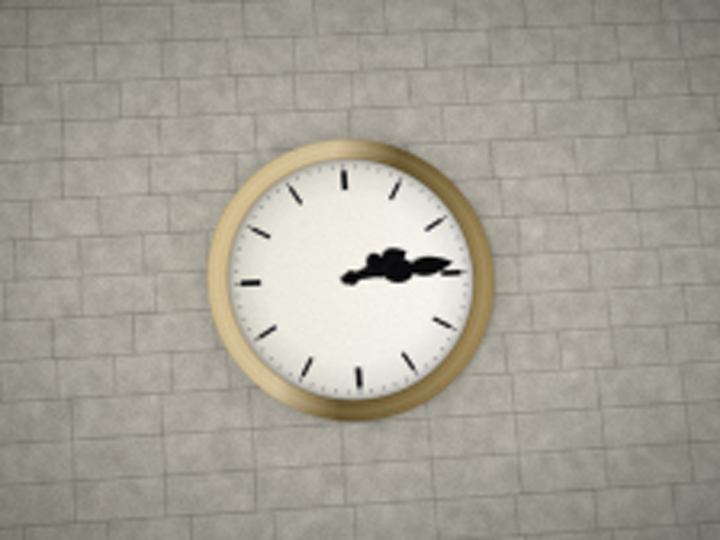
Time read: 2:14
